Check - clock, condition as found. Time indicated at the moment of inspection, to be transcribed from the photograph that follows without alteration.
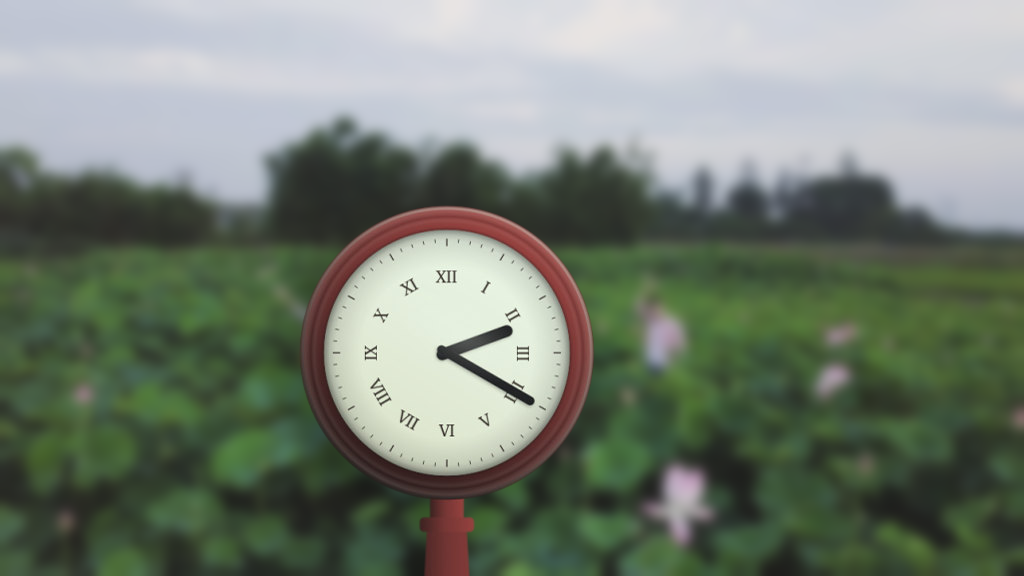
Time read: 2:20
